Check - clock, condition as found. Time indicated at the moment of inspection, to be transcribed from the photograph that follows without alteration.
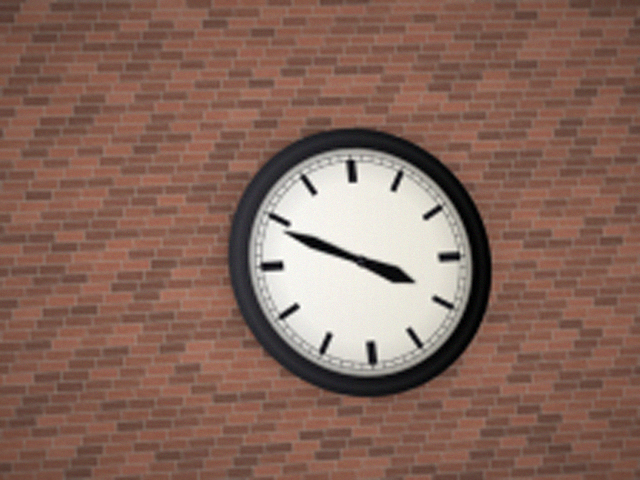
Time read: 3:49
